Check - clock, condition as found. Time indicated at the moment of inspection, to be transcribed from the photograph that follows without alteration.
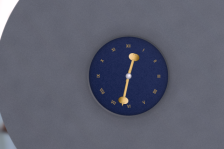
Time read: 12:32
